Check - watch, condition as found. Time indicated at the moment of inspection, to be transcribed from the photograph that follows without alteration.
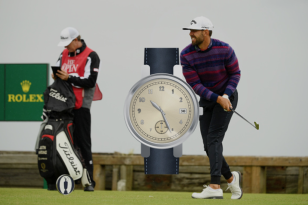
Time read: 10:26
